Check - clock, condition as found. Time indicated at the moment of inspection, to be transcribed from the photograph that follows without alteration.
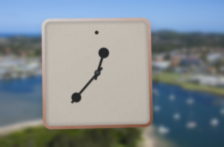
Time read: 12:37
